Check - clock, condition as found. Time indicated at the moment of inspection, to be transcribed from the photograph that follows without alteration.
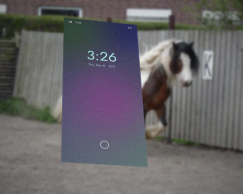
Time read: 3:26
